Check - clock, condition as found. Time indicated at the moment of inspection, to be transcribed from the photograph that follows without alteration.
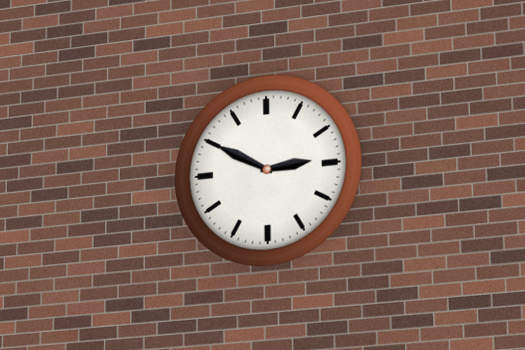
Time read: 2:50
